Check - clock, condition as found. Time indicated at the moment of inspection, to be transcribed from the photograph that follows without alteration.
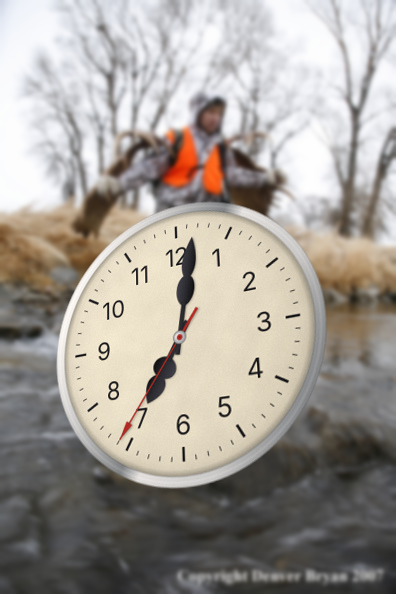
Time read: 7:01:36
